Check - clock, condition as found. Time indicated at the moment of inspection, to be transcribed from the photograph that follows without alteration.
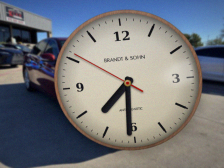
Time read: 7:30:51
